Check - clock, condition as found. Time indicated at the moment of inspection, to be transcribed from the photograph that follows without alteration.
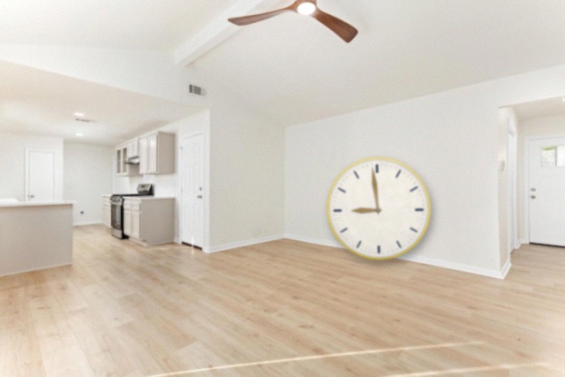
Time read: 8:59
